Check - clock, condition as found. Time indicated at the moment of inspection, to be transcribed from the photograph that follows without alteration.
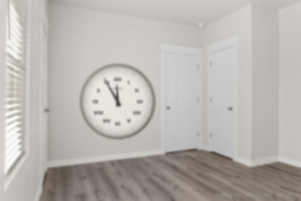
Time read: 11:55
